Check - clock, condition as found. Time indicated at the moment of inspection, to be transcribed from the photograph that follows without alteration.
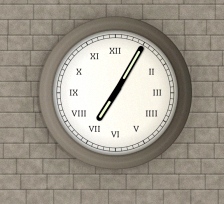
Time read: 7:05
